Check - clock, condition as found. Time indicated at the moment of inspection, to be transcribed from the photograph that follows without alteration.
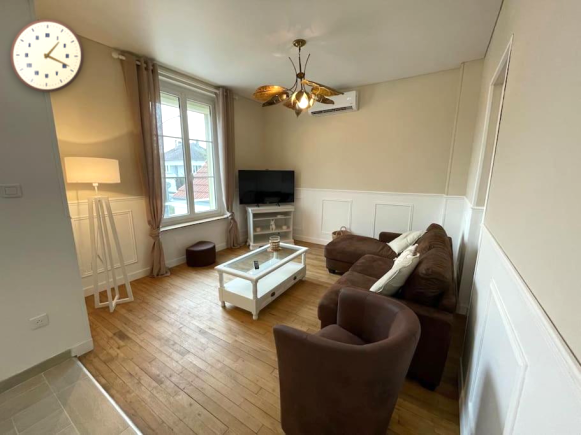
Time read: 1:19
